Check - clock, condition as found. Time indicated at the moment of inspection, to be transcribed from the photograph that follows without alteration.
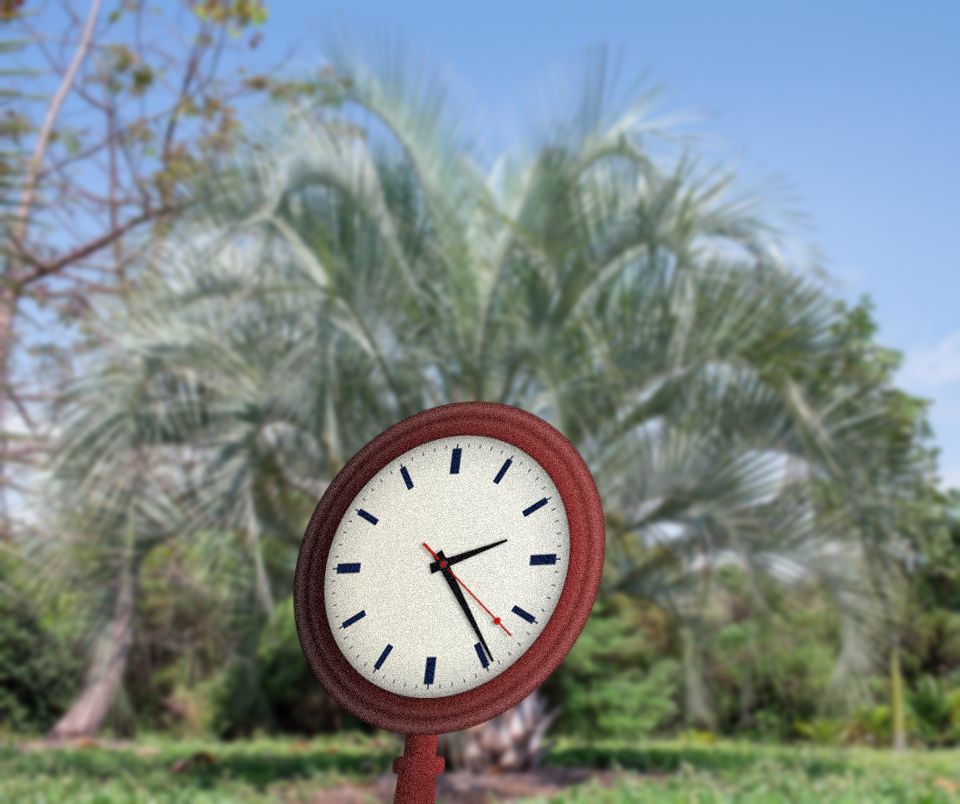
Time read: 2:24:22
